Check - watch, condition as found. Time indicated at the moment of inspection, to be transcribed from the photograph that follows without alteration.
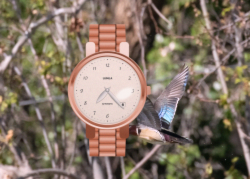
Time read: 7:23
